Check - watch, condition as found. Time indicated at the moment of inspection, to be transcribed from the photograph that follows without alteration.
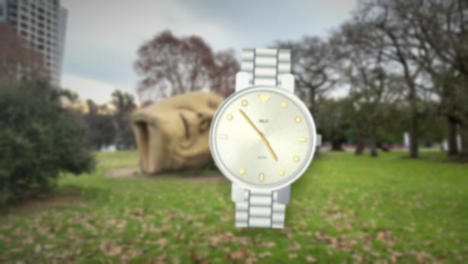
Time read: 4:53
